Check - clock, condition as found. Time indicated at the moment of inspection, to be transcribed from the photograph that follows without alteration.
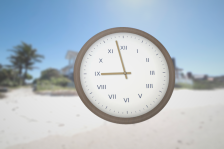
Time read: 8:58
